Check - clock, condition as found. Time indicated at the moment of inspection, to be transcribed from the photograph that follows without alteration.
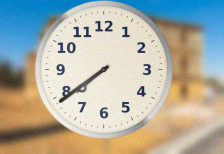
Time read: 7:39
